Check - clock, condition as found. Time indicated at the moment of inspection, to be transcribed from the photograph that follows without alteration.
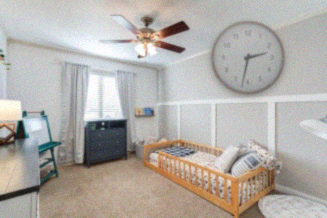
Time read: 2:32
